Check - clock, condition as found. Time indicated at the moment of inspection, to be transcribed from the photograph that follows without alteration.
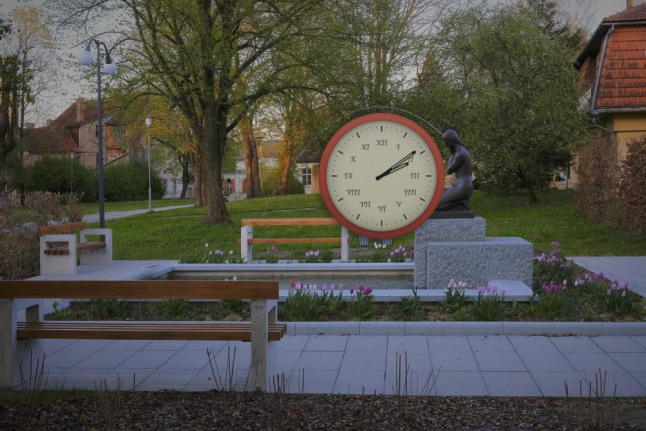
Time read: 2:09
